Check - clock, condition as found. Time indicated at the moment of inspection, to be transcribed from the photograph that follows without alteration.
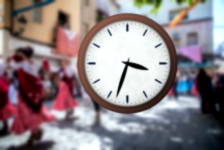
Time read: 3:33
